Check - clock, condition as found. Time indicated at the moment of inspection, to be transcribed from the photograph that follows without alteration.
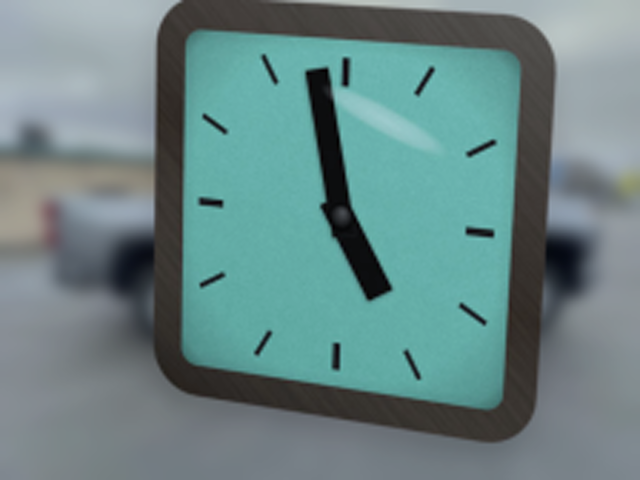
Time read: 4:58
